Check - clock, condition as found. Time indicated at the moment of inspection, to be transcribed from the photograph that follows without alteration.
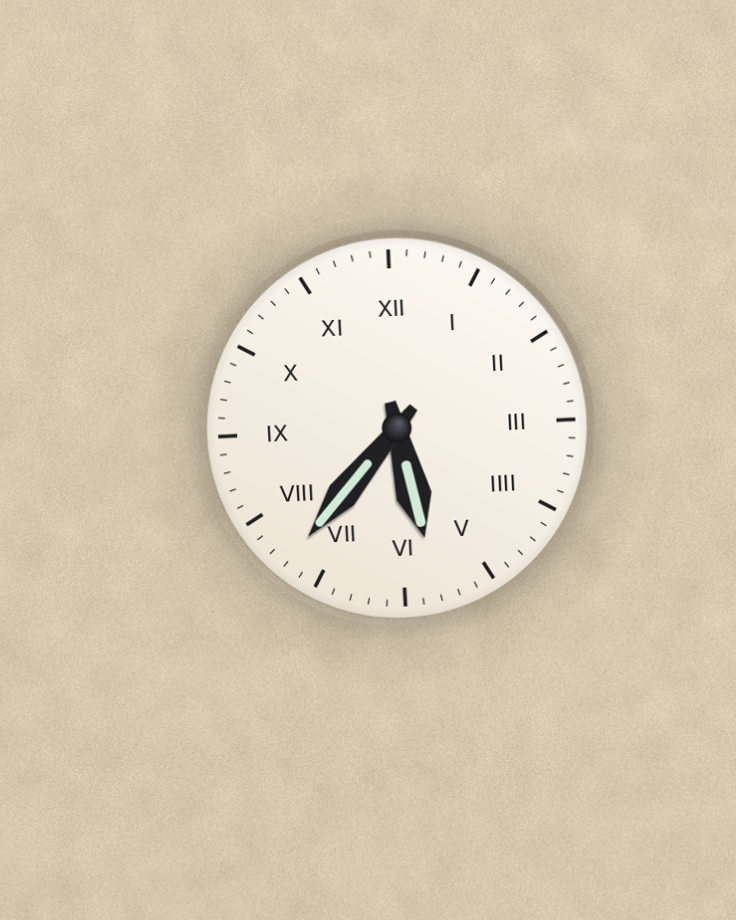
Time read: 5:37
